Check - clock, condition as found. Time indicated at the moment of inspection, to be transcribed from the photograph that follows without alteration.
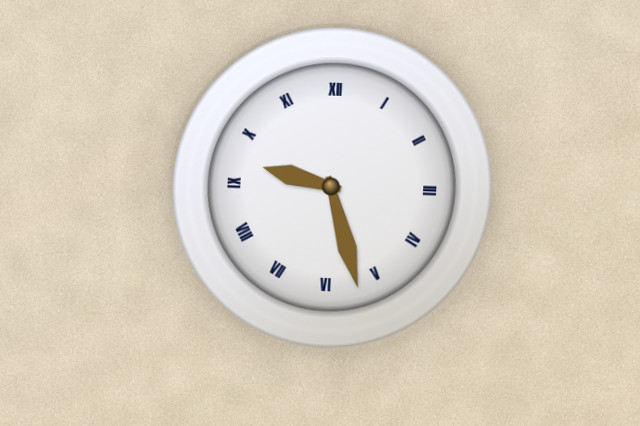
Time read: 9:27
